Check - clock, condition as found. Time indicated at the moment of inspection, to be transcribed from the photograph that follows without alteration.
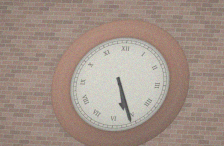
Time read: 5:26
